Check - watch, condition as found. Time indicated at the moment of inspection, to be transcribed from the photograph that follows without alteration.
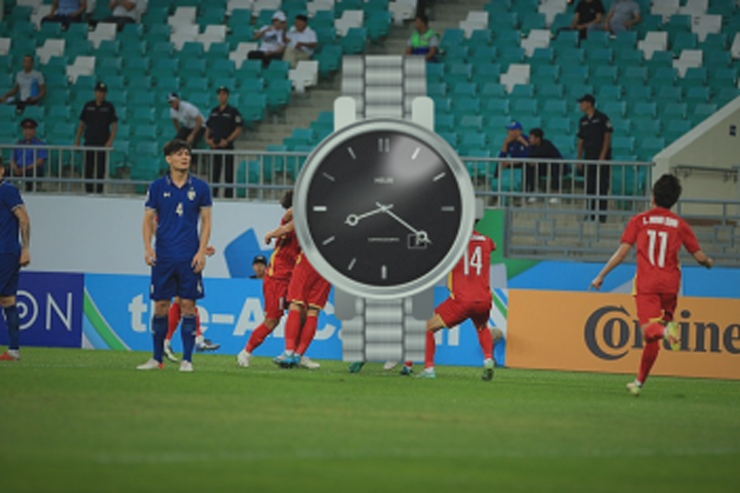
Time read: 8:21
